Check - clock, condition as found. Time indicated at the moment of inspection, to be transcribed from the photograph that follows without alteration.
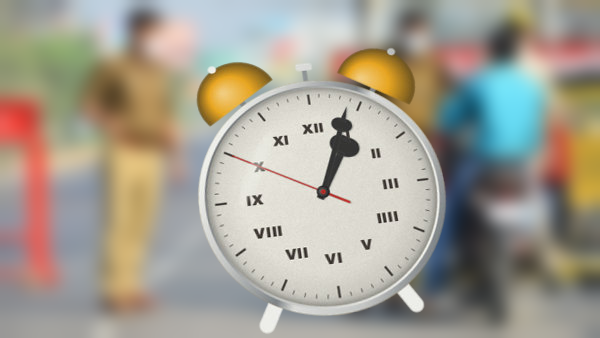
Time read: 1:03:50
